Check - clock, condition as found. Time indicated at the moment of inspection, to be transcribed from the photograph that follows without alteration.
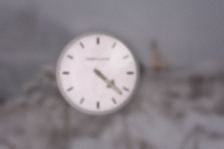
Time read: 4:22
